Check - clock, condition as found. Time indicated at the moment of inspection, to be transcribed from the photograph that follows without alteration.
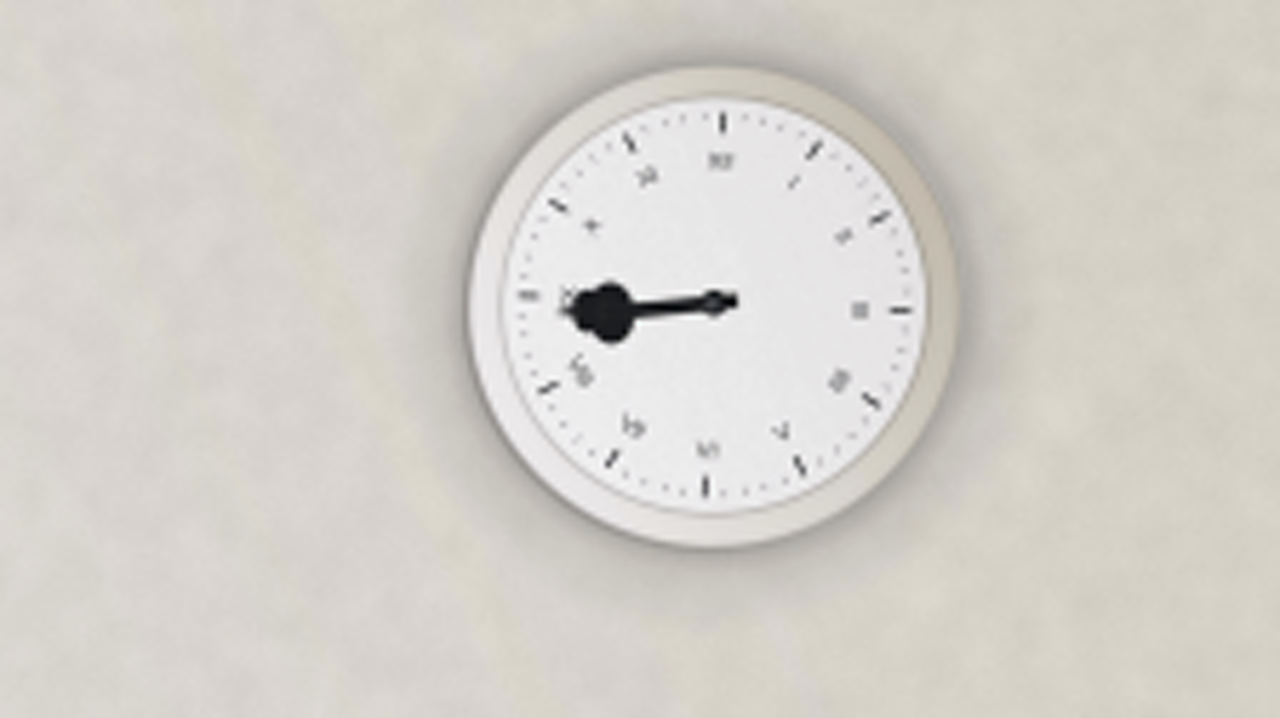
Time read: 8:44
